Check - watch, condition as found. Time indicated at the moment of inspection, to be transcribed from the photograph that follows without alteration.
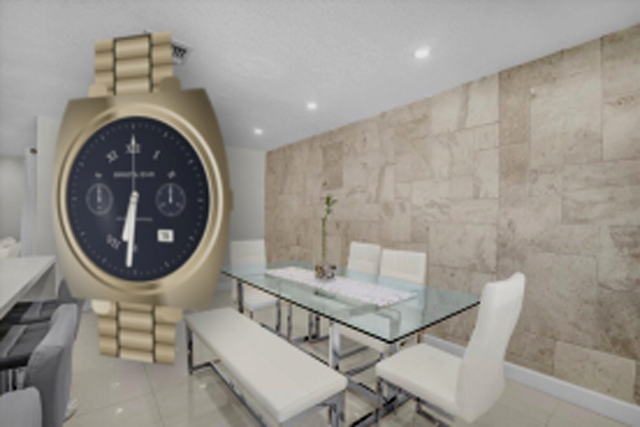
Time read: 6:31
